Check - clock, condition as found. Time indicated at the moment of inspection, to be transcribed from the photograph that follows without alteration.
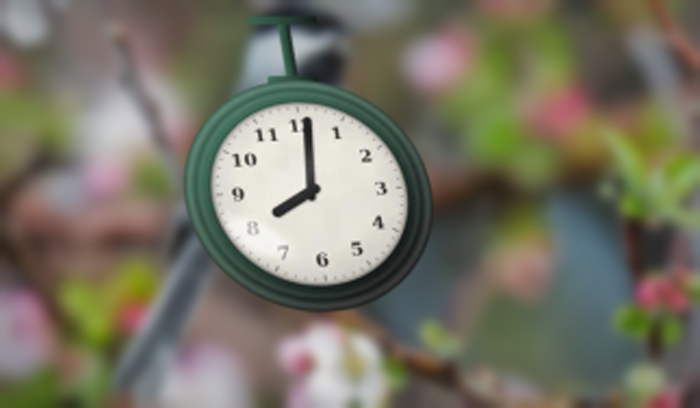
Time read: 8:01
